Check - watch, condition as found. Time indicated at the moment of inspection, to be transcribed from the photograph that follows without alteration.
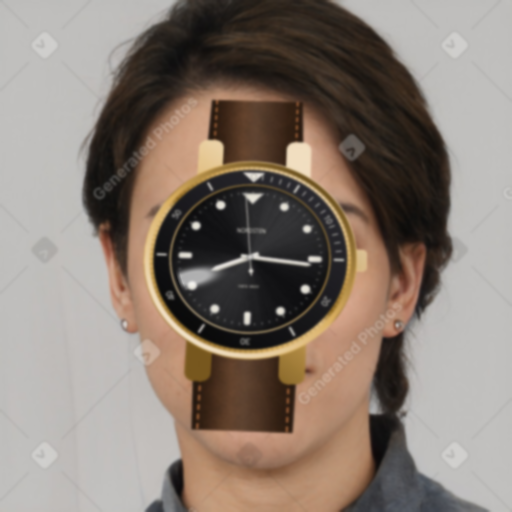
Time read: 8:15:59
